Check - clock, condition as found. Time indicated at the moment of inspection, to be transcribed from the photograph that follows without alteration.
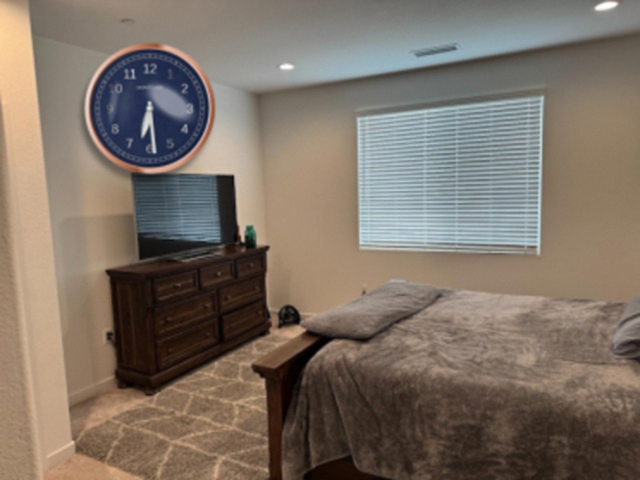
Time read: 6:29
